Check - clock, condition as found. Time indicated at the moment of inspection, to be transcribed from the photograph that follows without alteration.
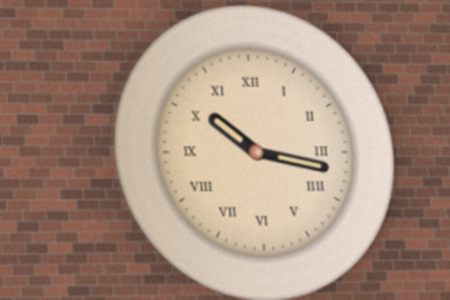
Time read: 10:17
